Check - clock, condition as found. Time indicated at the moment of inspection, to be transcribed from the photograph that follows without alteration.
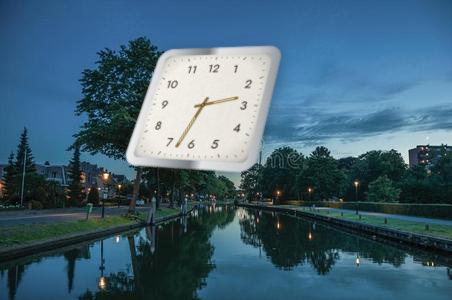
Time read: 2:33
